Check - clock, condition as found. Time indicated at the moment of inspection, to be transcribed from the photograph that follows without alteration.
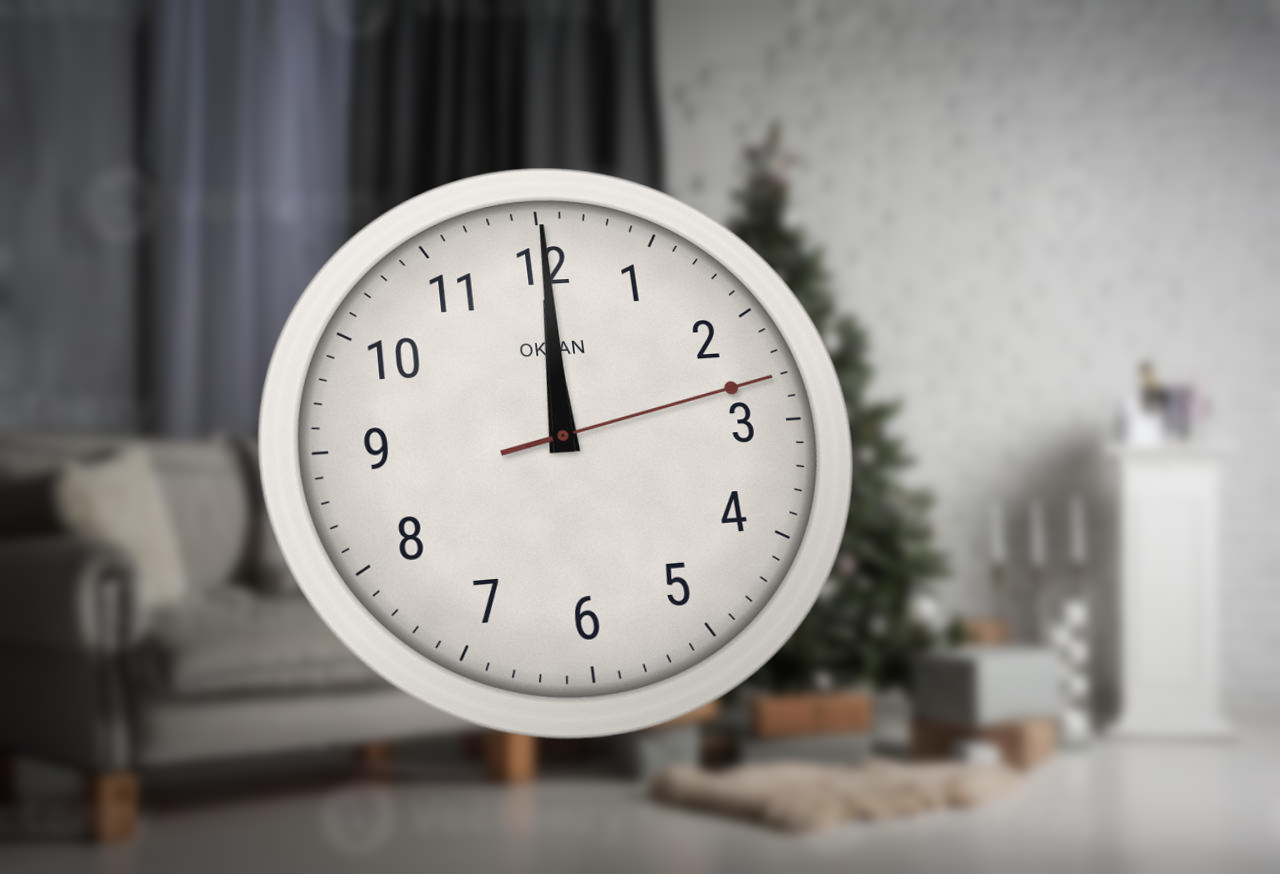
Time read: 12:00:13
